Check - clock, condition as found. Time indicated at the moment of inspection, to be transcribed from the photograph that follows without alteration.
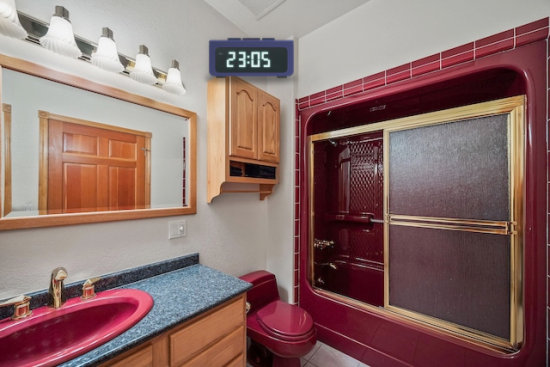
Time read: 23:05
